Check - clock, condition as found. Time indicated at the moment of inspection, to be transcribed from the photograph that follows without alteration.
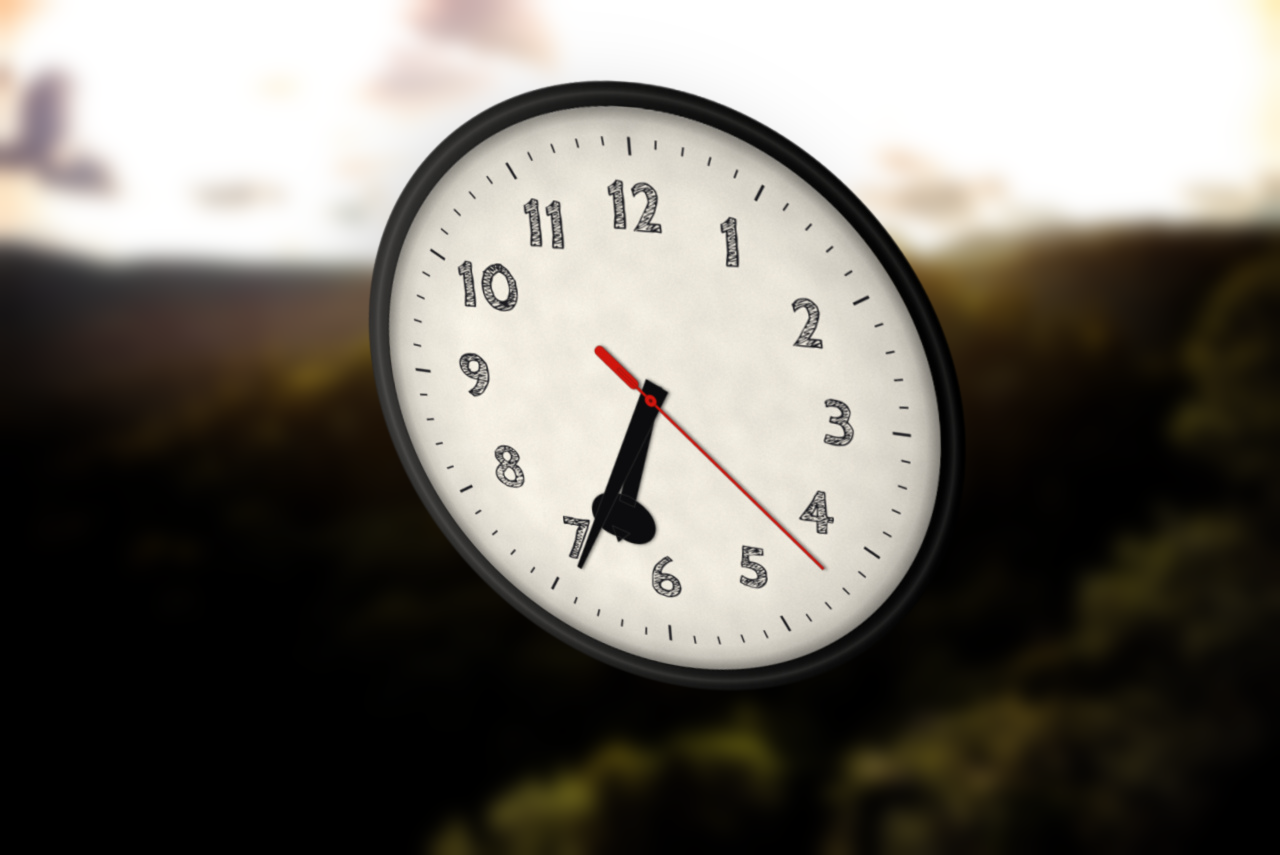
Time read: 6:34:22
